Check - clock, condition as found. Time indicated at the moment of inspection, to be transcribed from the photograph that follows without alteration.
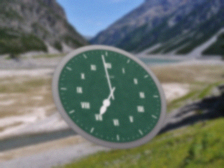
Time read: 6:59
